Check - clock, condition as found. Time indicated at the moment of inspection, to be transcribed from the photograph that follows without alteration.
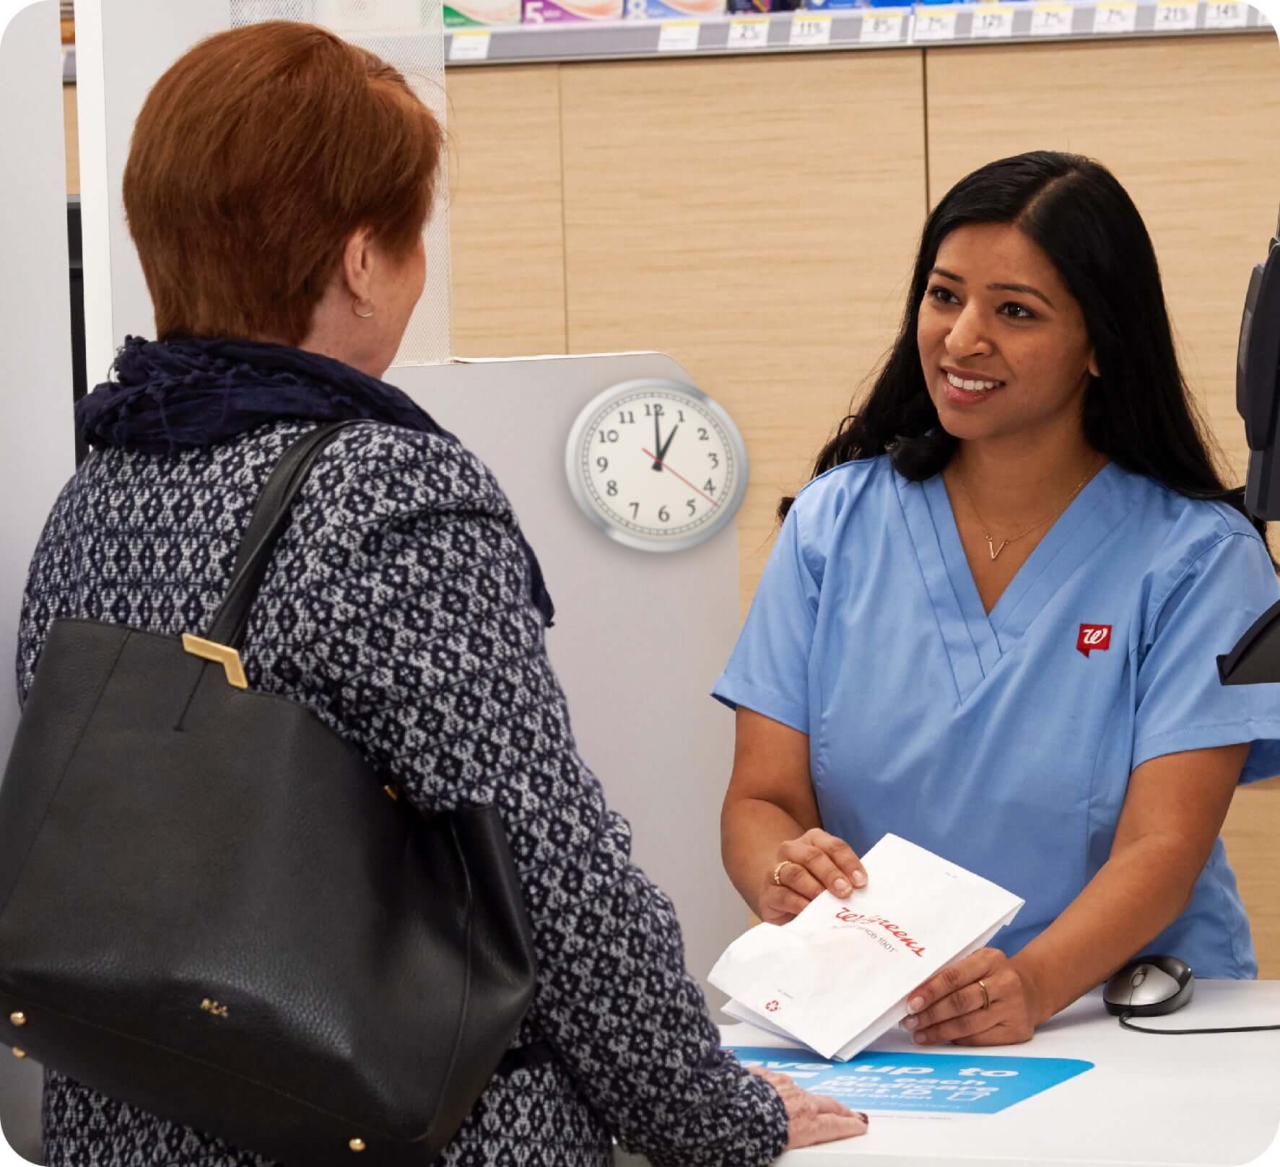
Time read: 1:00:22
